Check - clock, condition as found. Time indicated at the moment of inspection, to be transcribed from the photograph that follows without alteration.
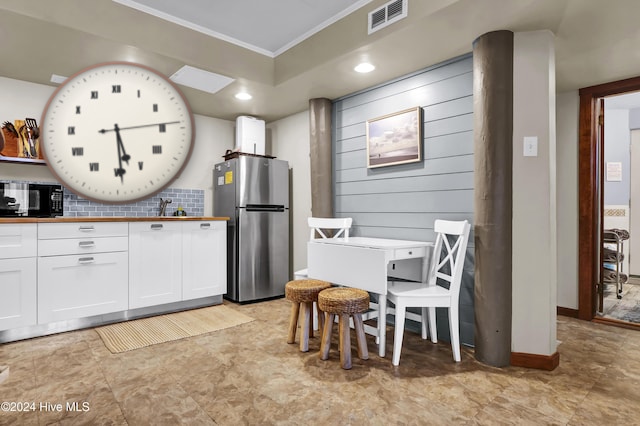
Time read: 5:29:14
